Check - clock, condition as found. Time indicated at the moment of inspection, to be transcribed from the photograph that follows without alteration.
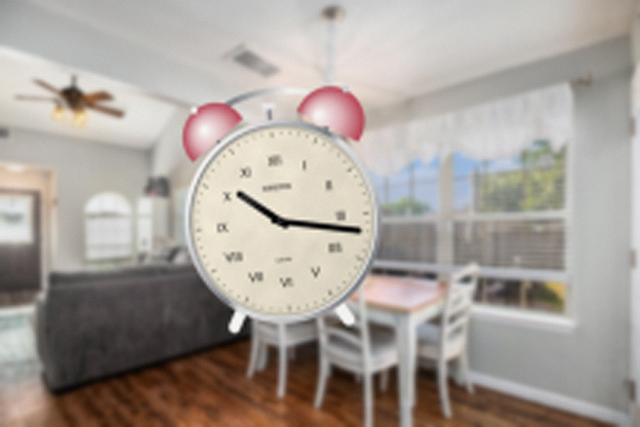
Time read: 10:17
